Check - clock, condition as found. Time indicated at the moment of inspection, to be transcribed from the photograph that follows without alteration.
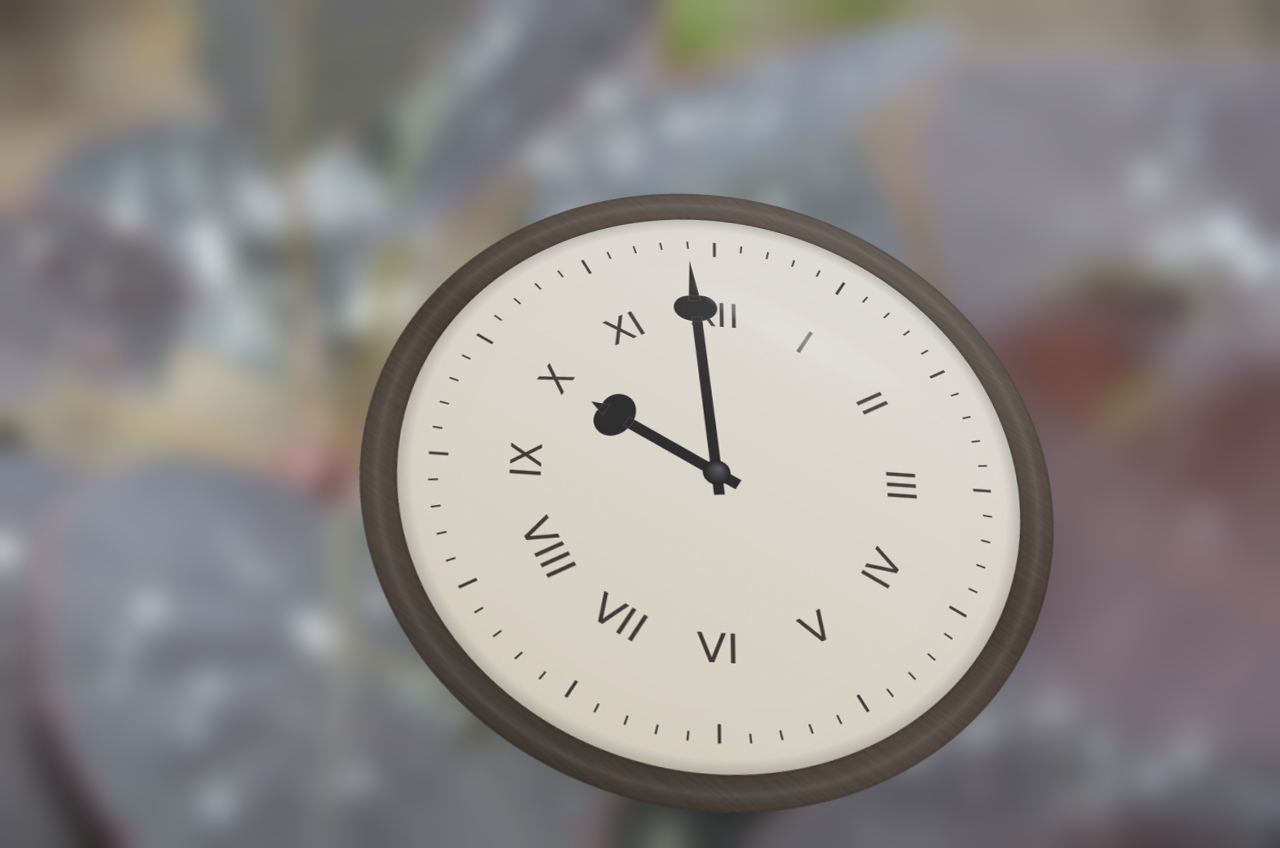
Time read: 9:59
